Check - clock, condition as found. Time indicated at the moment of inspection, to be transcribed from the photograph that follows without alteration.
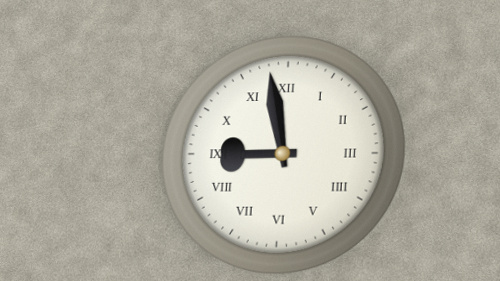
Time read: 8:58
